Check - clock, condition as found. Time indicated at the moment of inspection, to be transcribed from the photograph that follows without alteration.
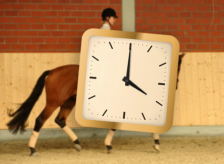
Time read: 4:00
